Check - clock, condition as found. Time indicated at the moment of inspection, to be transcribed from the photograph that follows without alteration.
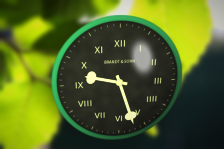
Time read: 9:27
